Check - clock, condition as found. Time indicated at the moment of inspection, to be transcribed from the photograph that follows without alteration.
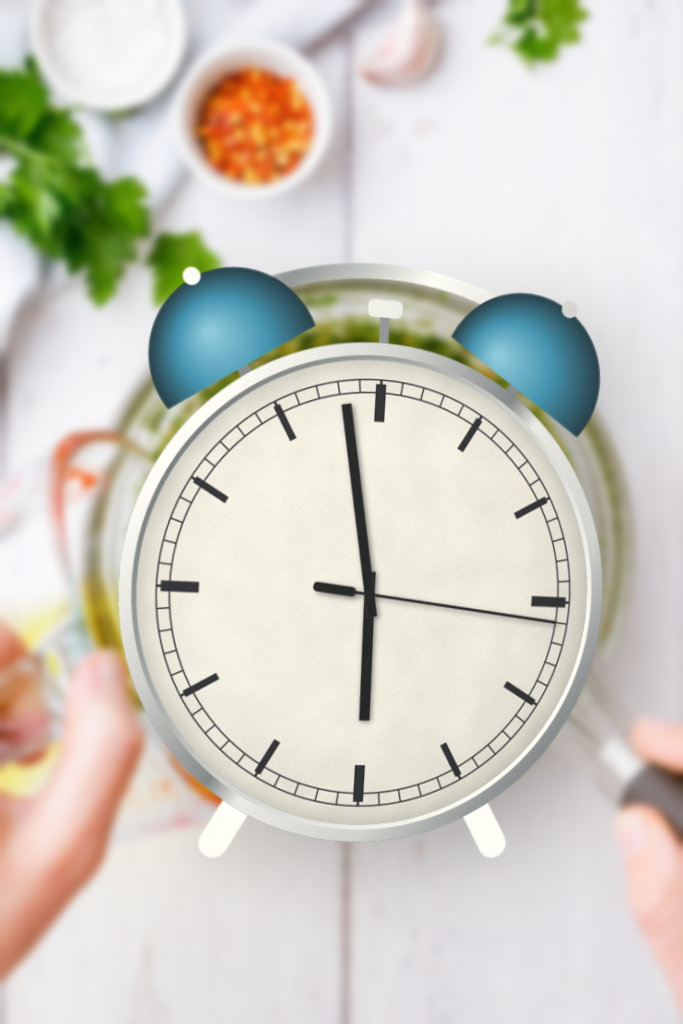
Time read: 5:58:16
